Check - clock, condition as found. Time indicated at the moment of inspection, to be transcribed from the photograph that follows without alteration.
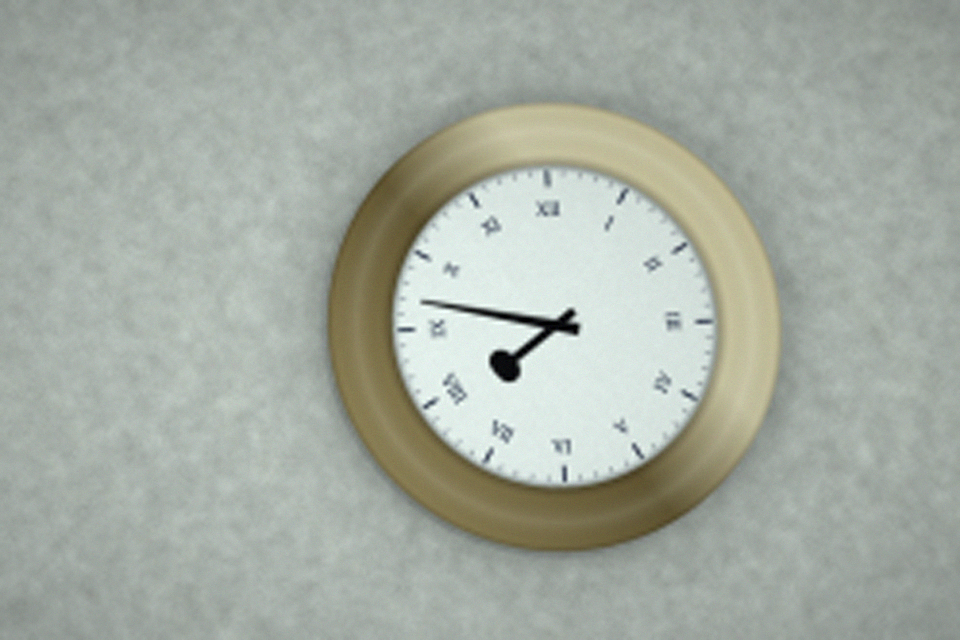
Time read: 7:47
